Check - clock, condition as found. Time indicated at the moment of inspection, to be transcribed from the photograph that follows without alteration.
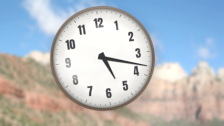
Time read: 5:18
